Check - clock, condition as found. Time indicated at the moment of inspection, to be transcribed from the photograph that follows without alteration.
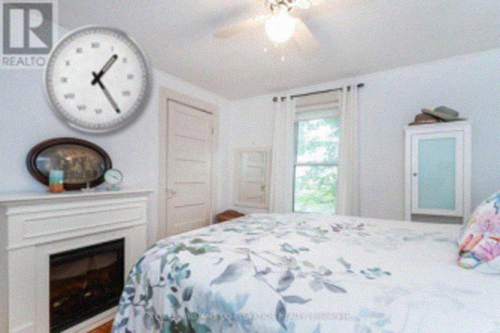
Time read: 1:25
